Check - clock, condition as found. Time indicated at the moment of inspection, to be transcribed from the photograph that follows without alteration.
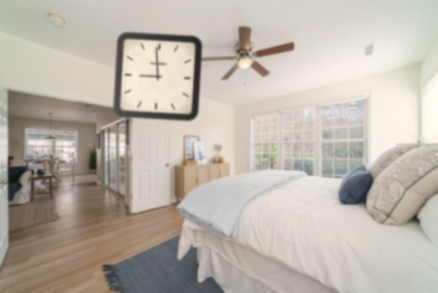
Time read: 8:59
